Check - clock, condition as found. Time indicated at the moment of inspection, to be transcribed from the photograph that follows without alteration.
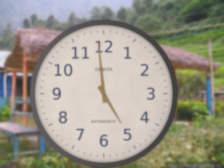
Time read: 4:59
